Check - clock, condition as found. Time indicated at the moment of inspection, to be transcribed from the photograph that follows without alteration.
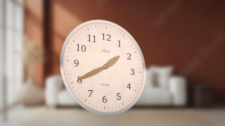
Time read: 1:40
